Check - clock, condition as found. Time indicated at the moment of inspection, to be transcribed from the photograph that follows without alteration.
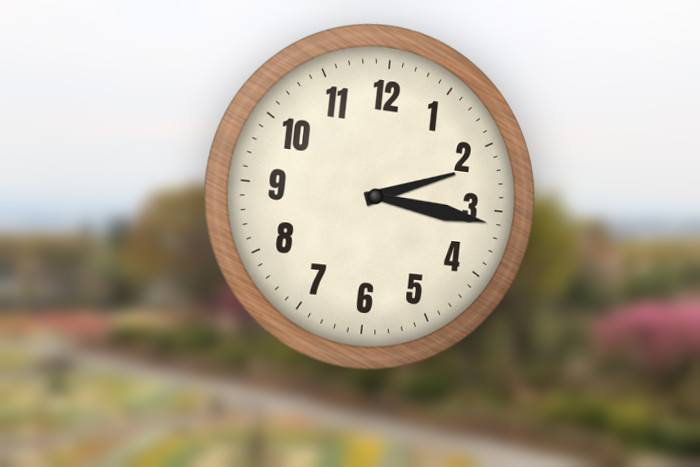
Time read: 2:16
